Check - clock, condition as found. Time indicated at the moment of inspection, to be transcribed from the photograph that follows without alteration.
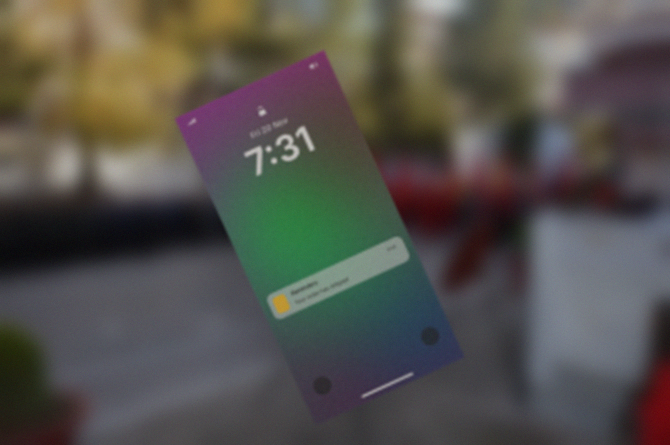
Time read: 7:31
